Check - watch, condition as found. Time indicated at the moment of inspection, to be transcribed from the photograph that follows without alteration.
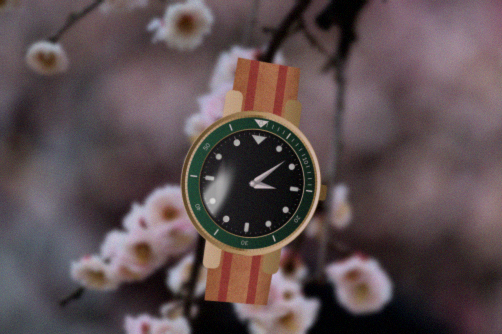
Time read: 3:08
